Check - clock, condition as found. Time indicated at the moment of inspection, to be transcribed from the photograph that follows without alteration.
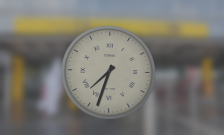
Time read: 7:33
